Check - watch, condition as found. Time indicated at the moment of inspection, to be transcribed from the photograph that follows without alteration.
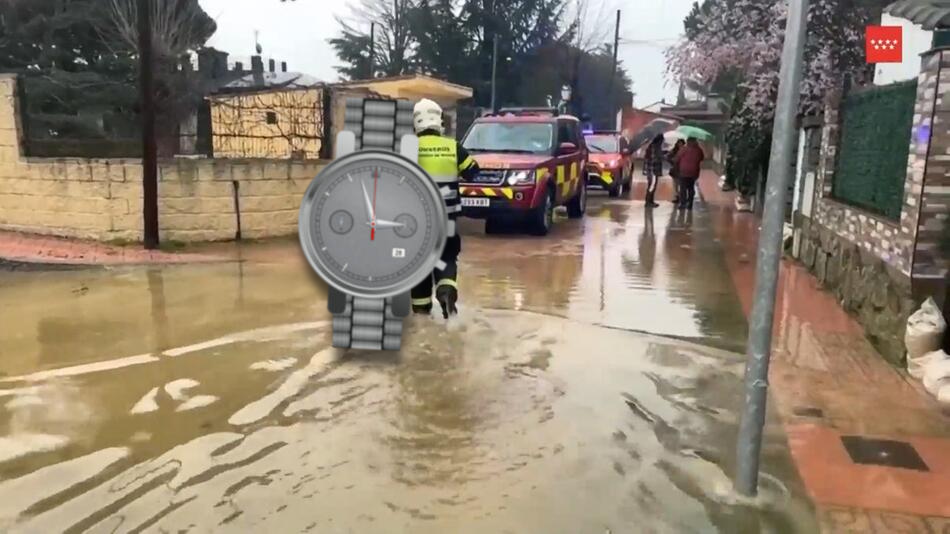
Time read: 2:57
